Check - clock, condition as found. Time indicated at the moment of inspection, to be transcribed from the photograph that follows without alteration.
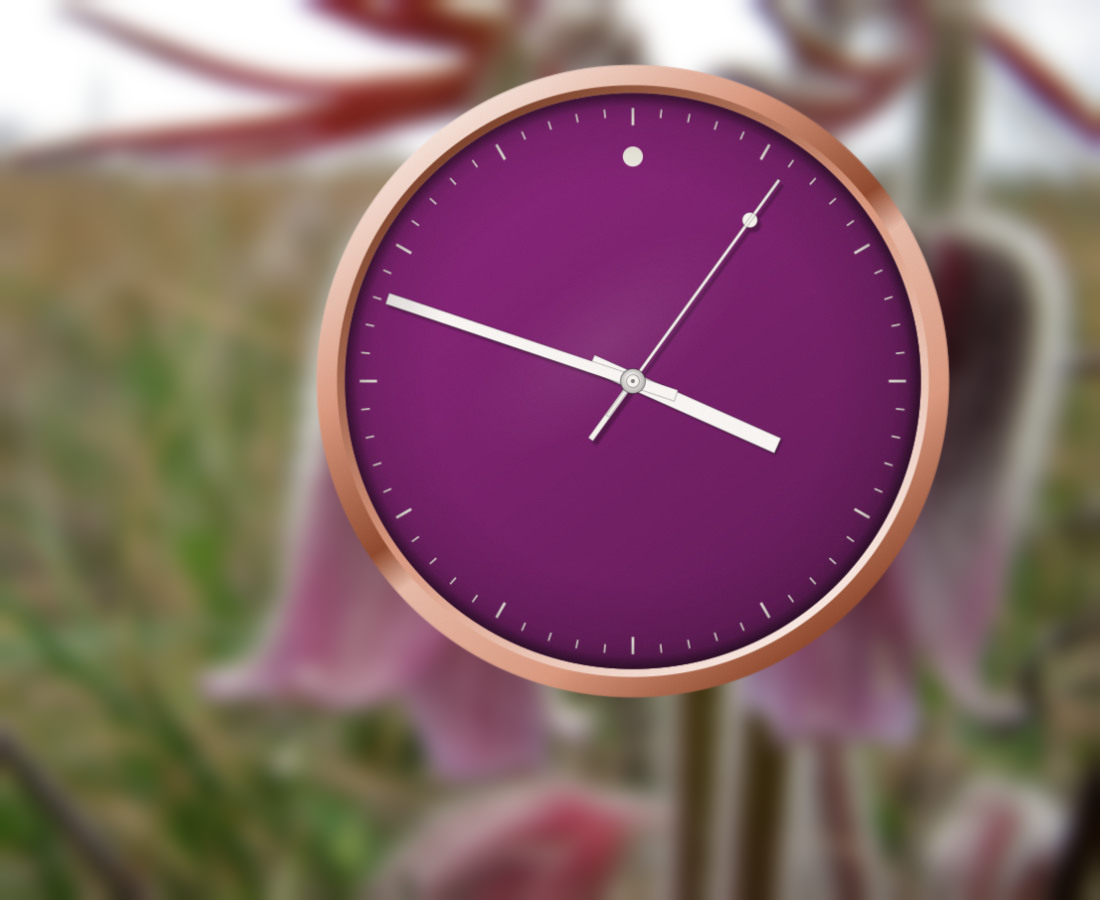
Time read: 3:48:06
